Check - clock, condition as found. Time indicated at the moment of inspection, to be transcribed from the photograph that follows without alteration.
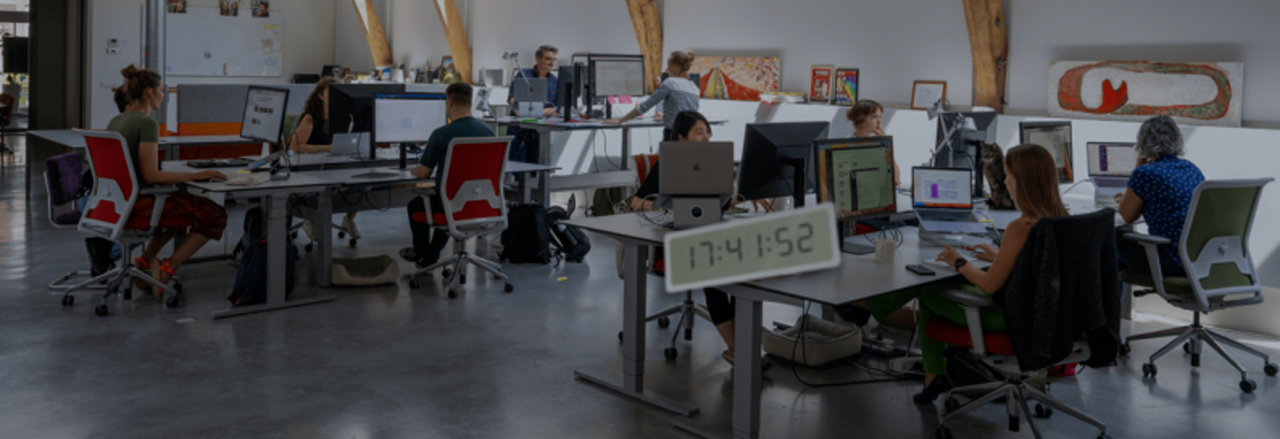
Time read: 17:41:52
